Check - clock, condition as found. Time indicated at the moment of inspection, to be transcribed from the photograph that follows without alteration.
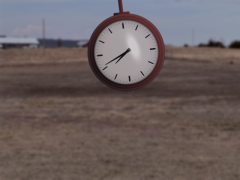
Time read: 7:41
